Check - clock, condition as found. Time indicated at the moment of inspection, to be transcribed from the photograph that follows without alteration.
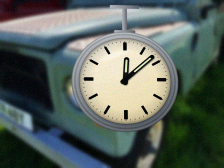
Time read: 12:08
